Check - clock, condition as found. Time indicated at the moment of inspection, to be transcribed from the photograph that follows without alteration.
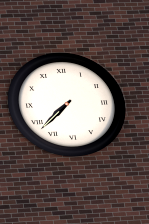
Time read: 7:38
